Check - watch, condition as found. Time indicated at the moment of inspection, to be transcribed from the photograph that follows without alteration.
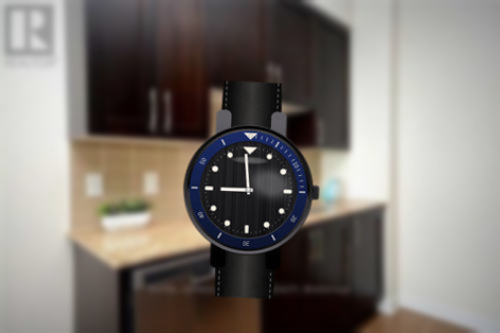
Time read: 8:59
